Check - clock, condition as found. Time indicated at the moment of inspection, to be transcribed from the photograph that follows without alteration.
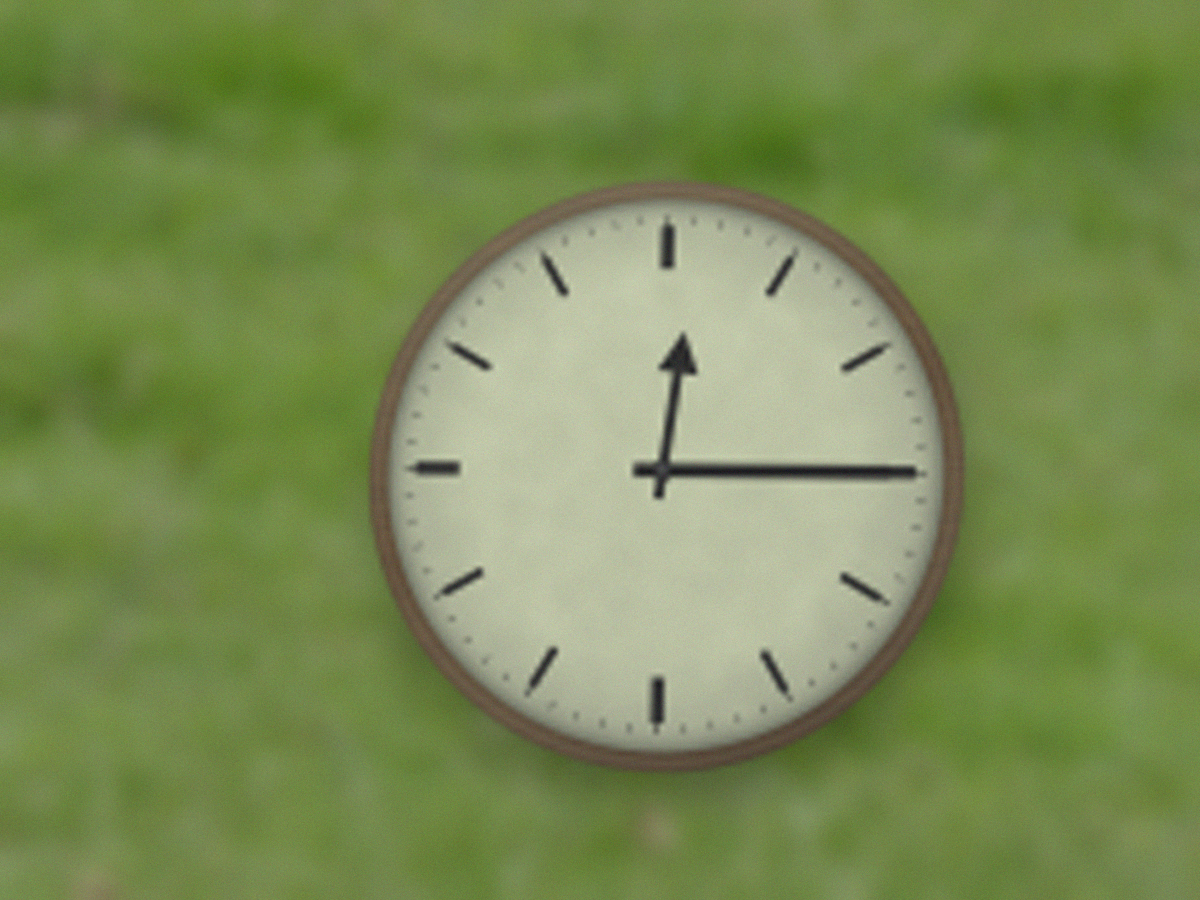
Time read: 12:15
